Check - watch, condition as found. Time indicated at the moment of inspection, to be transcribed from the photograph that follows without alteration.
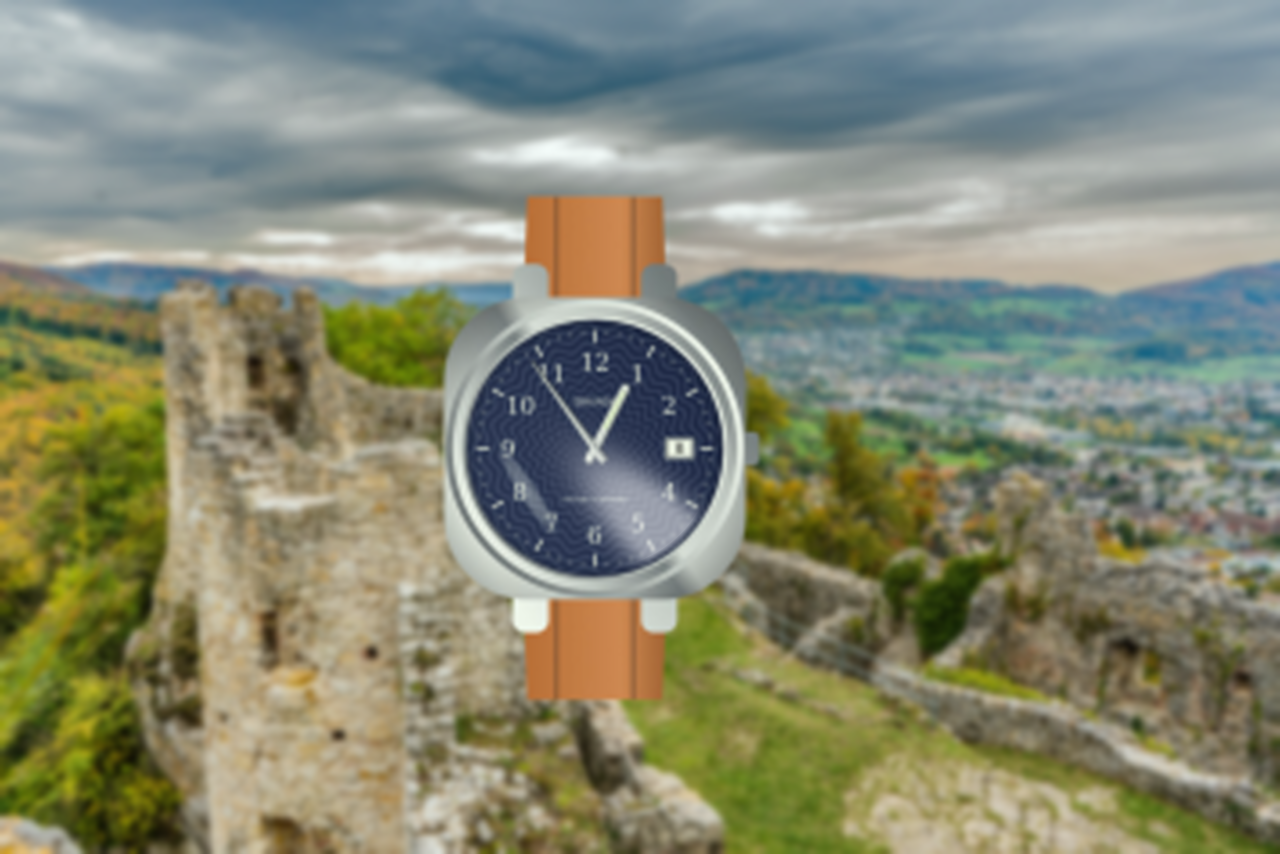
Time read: 12:54
